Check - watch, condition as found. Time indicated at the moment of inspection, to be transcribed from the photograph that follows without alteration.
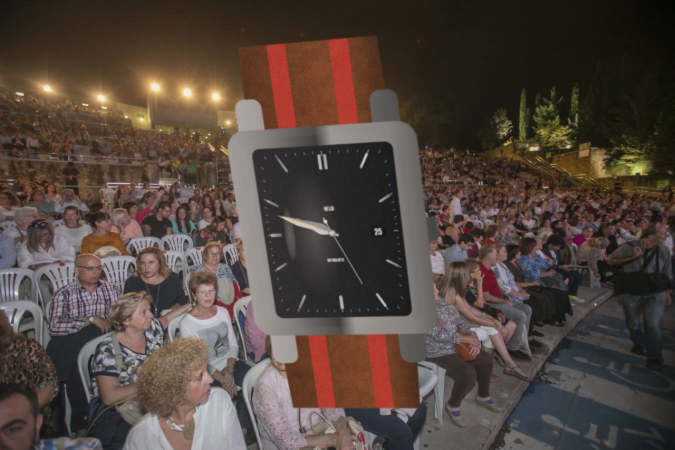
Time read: 9:48:26
